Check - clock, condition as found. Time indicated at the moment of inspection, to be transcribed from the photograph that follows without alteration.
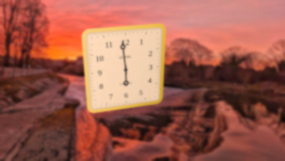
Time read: 5:59
